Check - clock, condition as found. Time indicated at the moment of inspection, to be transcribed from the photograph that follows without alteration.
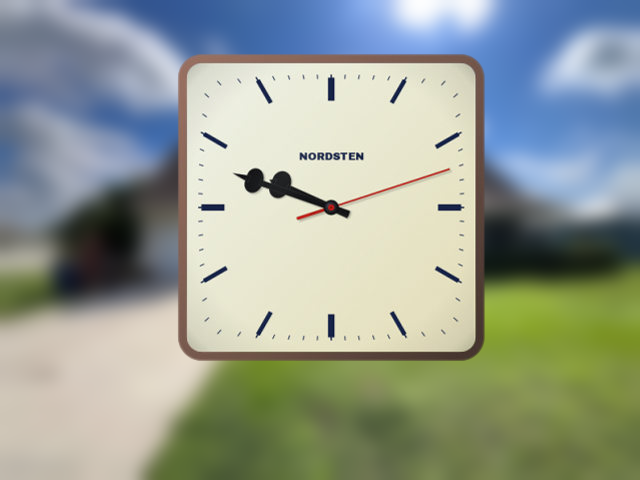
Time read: 9:48:12
